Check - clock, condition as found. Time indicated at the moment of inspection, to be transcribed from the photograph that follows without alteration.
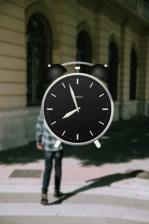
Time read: 7:57
